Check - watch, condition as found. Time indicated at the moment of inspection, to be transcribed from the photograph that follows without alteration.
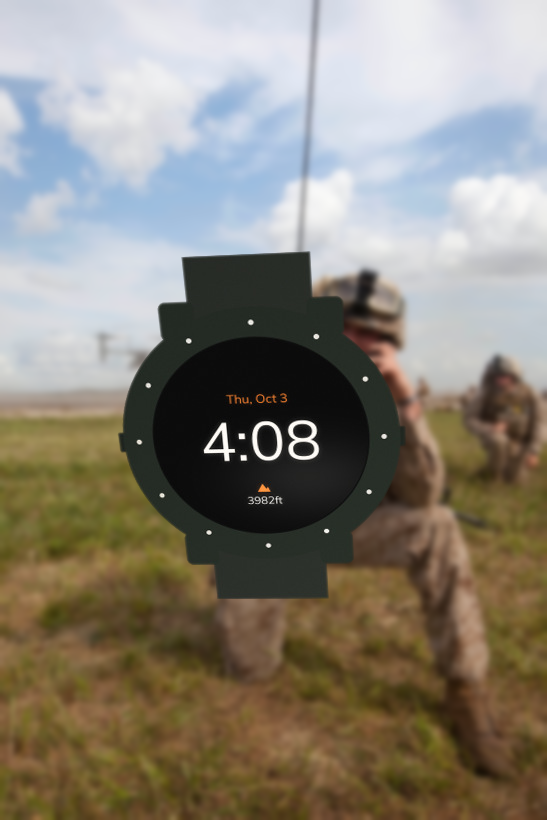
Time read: 4:08
